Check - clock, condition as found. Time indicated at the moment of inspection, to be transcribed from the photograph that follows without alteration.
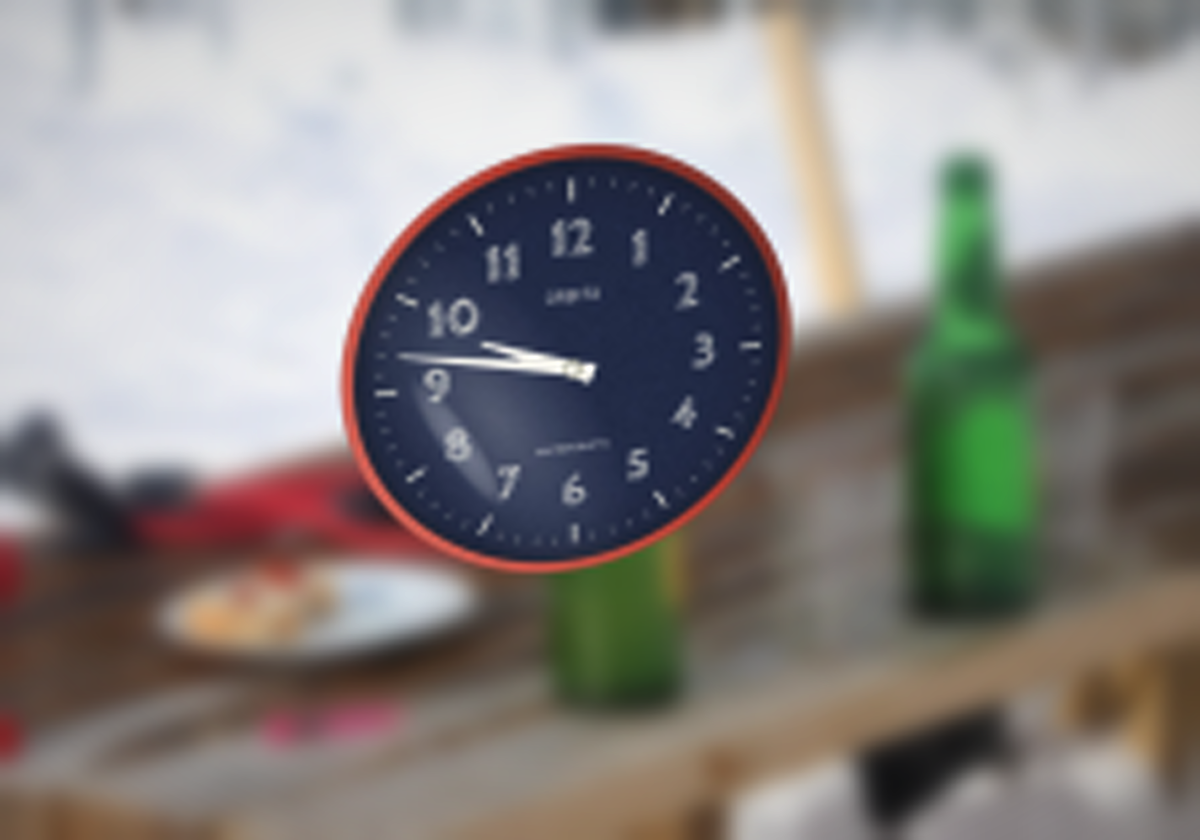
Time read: 9:47
